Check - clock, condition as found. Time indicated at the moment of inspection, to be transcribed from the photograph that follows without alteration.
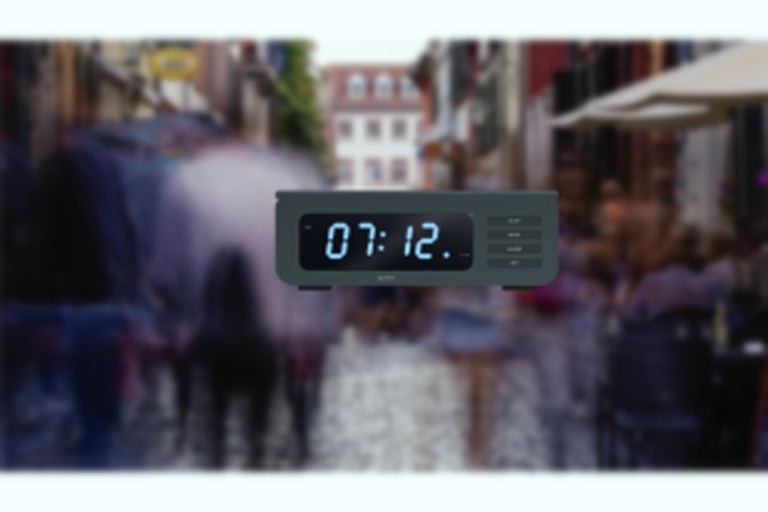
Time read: 7:12
